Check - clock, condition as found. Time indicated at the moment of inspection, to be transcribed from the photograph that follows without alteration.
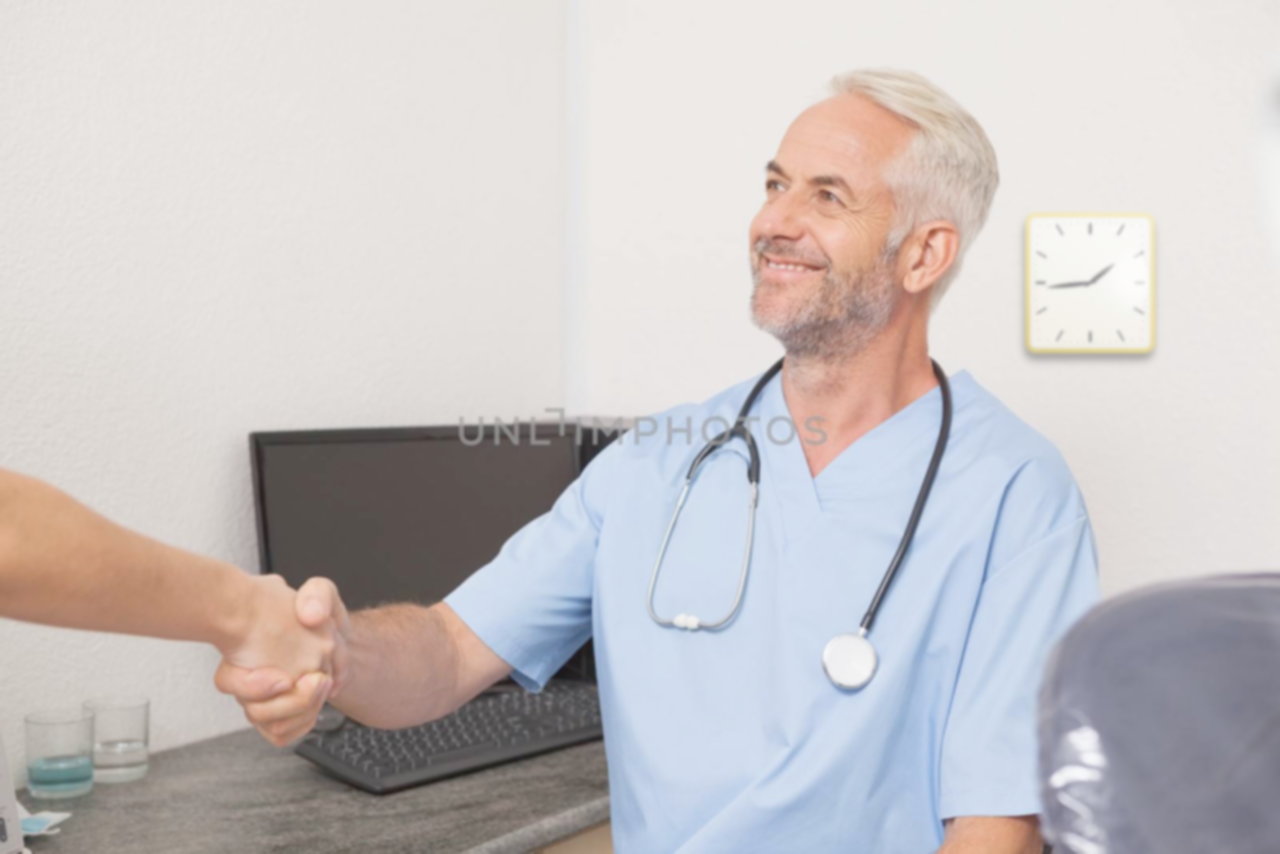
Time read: 1:44
